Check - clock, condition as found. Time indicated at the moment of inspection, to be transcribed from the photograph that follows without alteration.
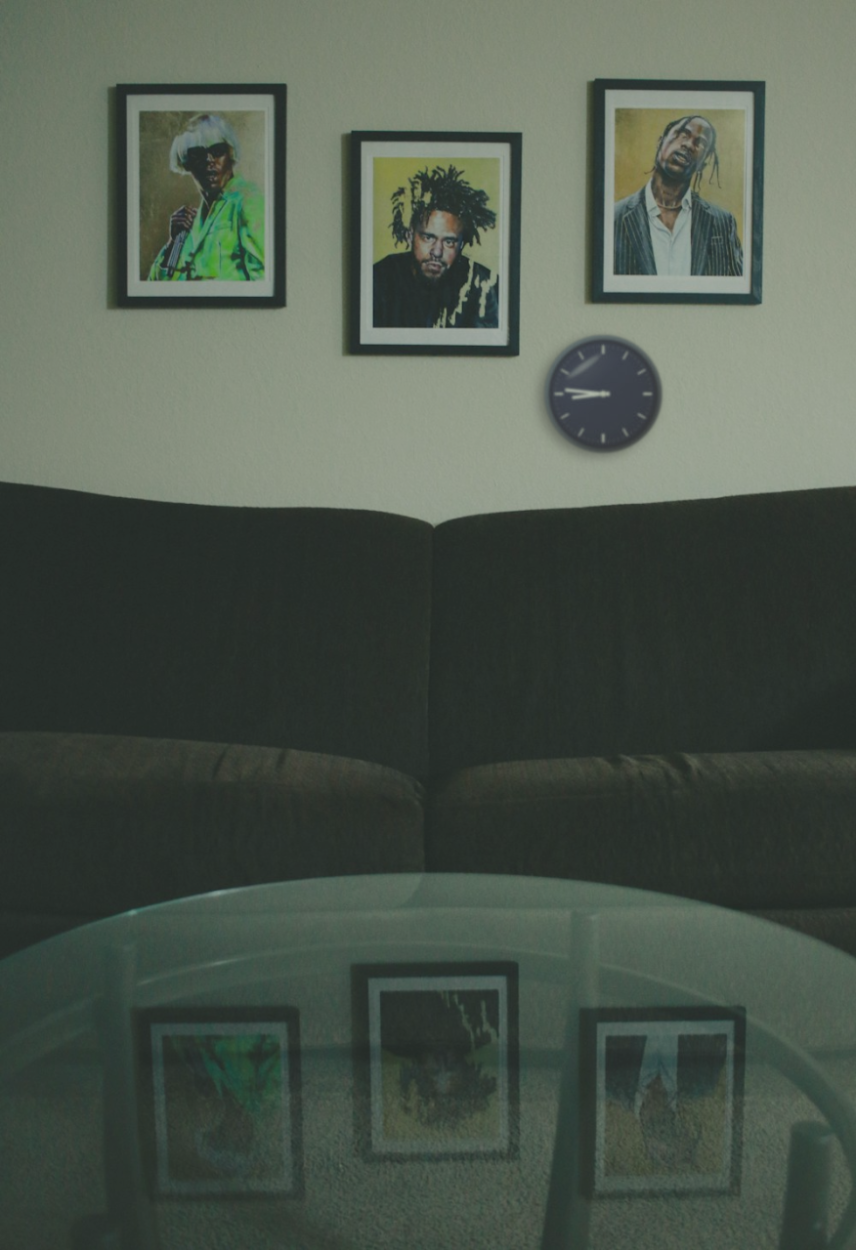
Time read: 8:46
